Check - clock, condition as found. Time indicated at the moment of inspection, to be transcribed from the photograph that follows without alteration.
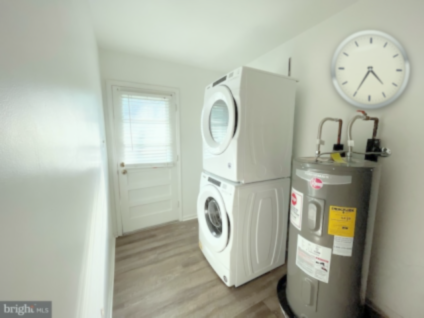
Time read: 4:35
